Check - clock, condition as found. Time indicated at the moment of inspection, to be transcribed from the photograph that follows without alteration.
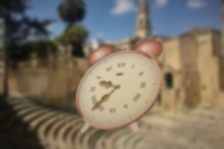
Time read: 9:37
